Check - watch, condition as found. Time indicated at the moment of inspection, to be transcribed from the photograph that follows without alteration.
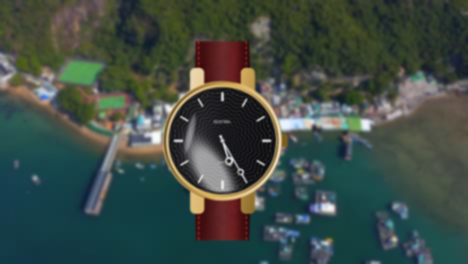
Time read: 5:25
